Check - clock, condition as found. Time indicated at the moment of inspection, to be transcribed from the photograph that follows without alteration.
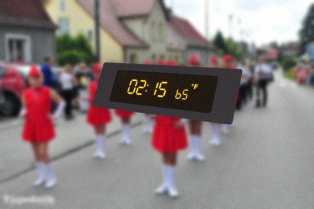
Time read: 2:15
